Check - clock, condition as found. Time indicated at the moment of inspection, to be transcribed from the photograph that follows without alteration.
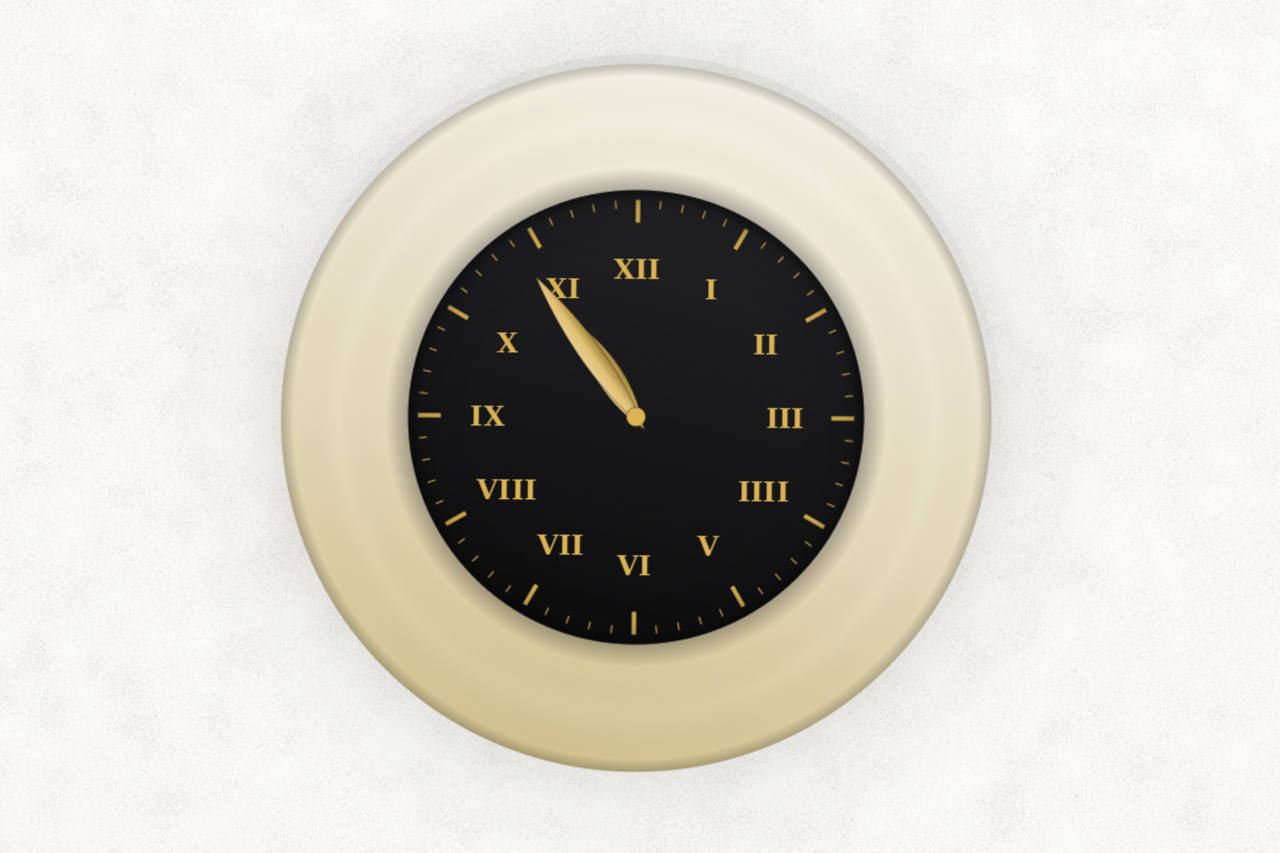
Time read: 10:54
